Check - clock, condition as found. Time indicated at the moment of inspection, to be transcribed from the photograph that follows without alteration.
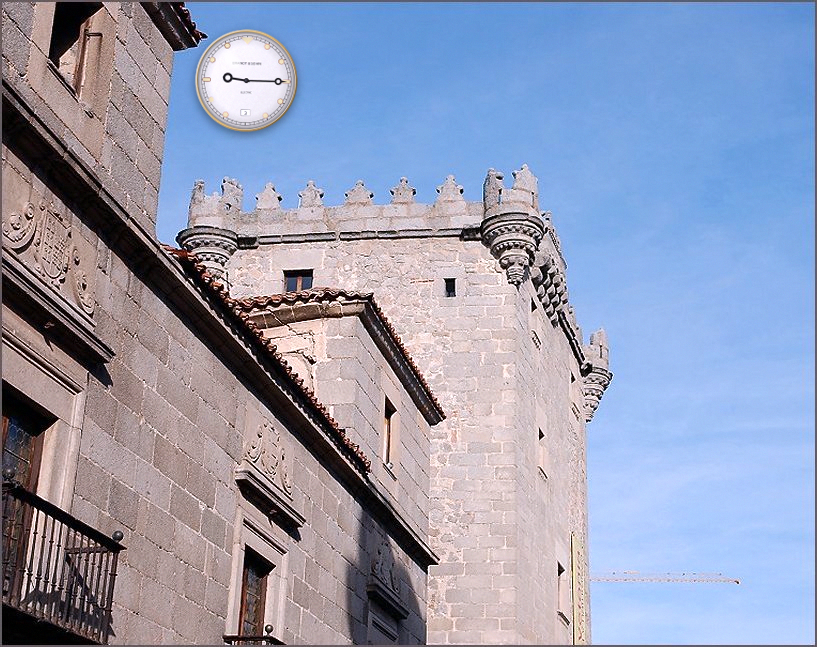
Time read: 9:15
